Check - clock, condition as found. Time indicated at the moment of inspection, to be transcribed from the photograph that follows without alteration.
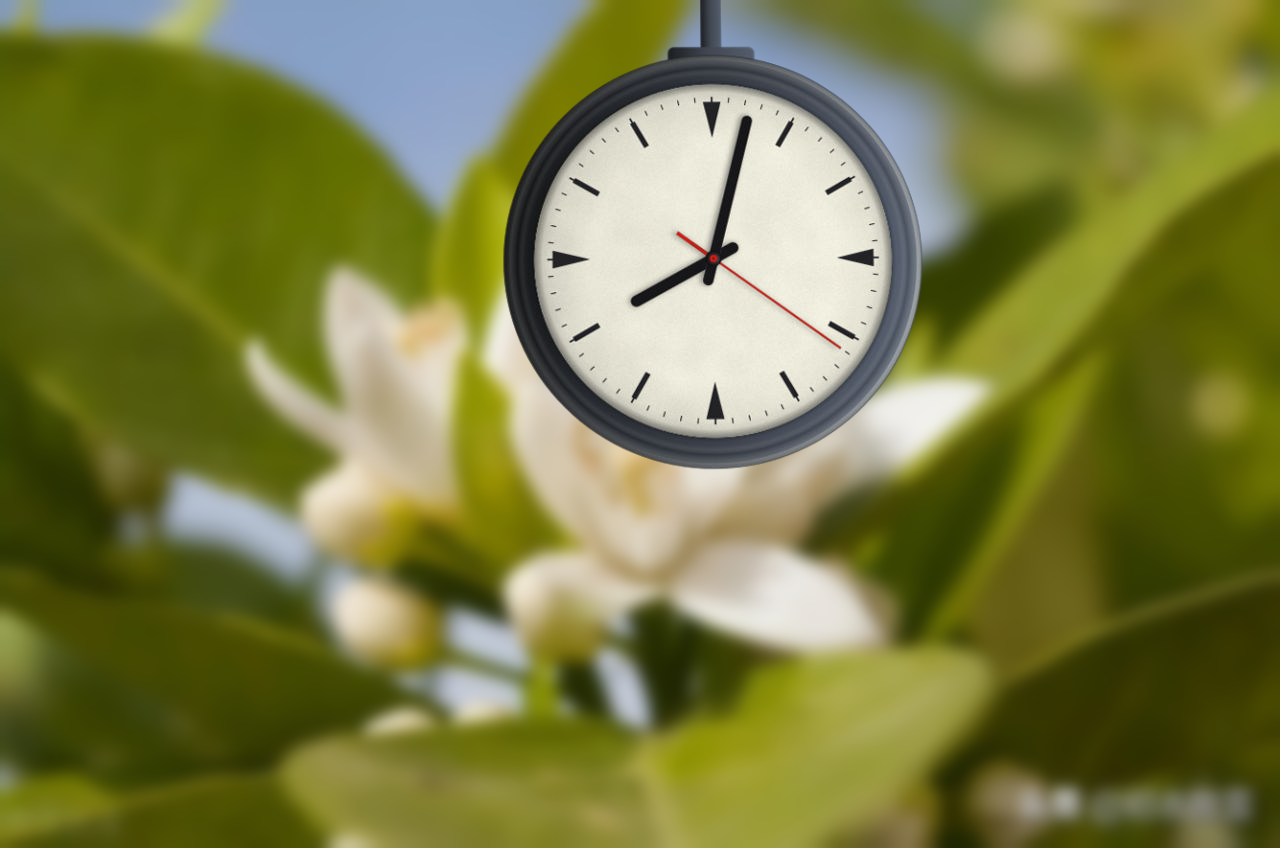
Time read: 8:02:21
